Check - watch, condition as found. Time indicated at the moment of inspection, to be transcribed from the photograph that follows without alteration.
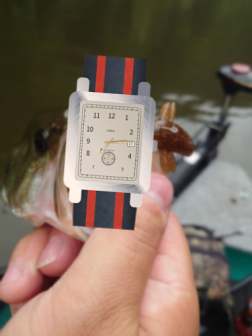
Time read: 7:14
